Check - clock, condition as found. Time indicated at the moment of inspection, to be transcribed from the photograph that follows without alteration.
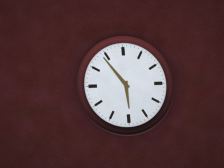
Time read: 5:54
